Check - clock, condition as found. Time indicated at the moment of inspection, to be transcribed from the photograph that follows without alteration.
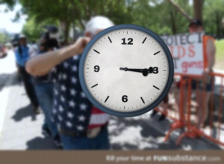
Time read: 3:15
